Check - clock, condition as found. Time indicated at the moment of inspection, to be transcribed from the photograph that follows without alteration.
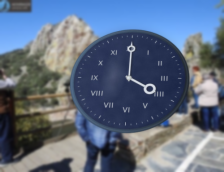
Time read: 4:00
